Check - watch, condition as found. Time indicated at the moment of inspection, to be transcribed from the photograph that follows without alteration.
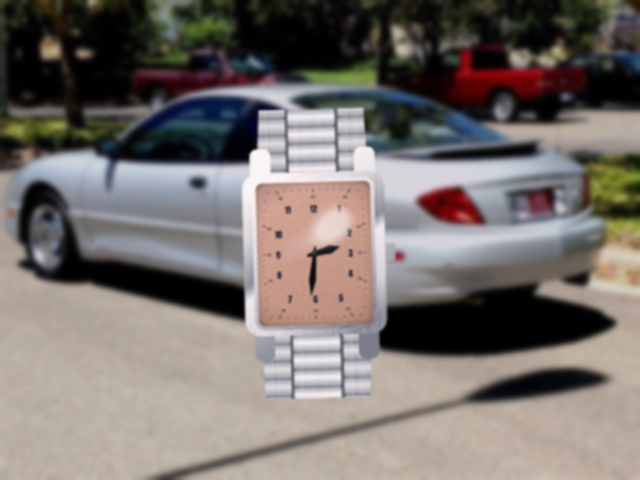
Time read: 2:31
